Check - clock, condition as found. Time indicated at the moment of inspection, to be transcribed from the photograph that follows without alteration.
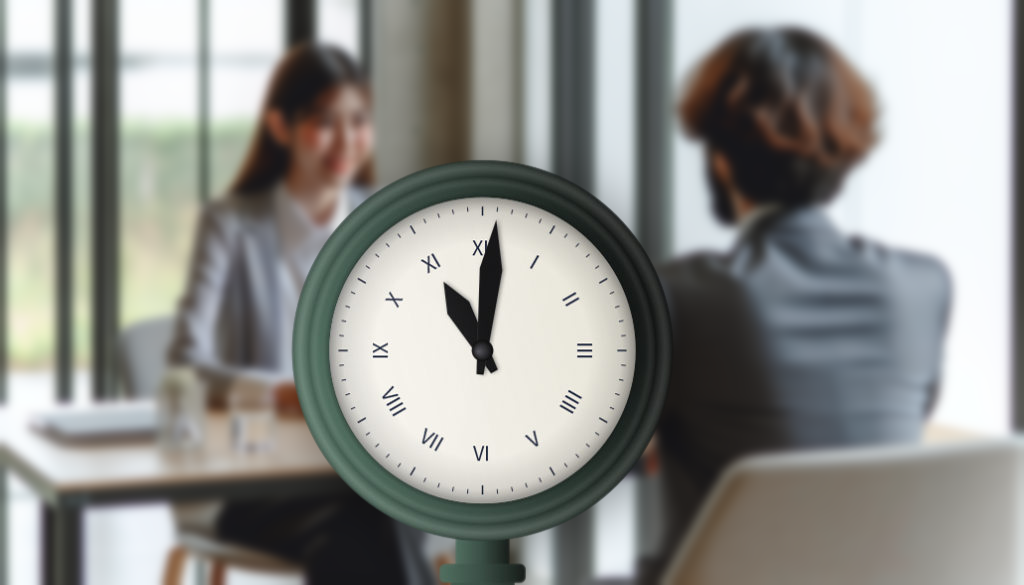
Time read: 11:01
